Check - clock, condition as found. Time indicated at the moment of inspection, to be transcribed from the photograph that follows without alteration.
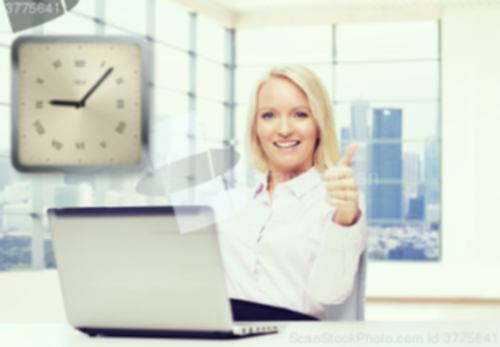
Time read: 9:07
